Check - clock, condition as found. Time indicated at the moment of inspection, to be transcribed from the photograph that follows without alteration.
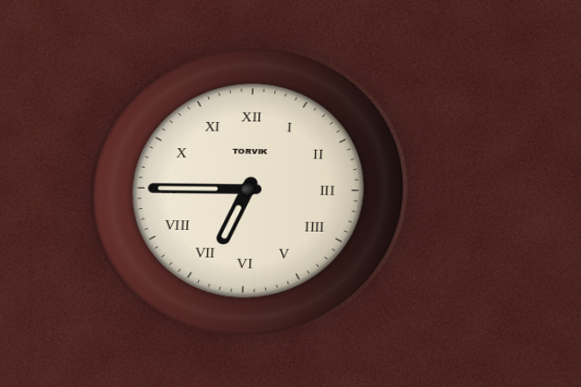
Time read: 6:45
